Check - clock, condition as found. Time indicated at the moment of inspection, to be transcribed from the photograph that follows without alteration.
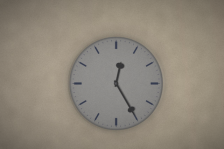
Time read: 12:25
